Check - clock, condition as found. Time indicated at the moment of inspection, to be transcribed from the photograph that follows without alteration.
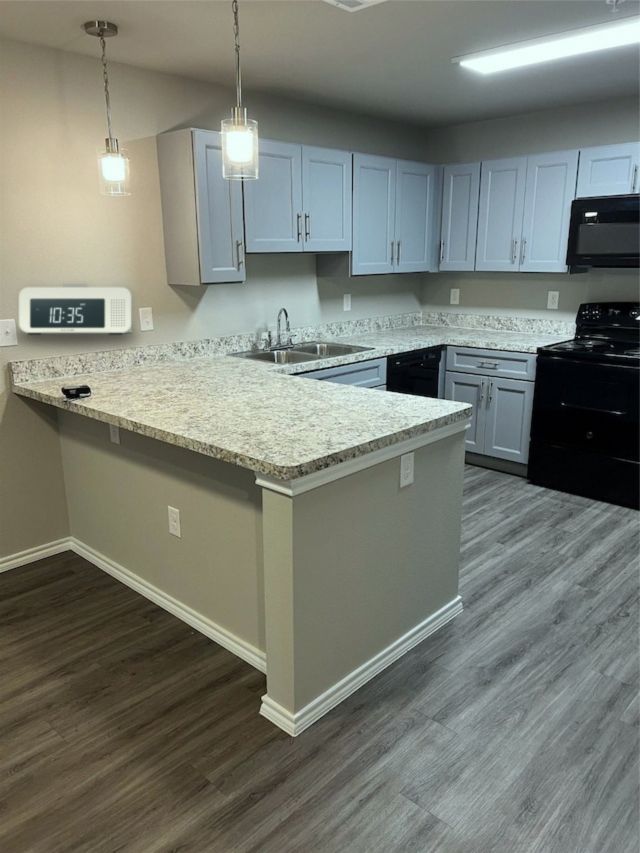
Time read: 10:35
